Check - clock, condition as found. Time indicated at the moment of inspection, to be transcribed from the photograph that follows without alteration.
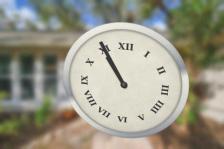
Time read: 10:55
